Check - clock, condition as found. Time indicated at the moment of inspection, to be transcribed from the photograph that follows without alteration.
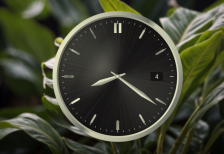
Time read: 8:21
